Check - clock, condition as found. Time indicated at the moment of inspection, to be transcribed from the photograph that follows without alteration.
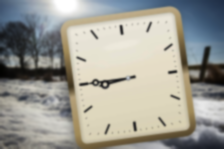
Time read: 8:45
